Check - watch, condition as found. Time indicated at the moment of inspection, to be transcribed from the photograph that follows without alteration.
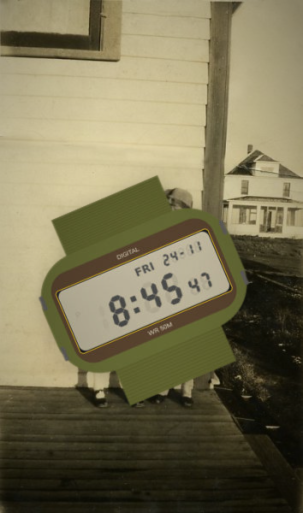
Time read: 8:45:47
